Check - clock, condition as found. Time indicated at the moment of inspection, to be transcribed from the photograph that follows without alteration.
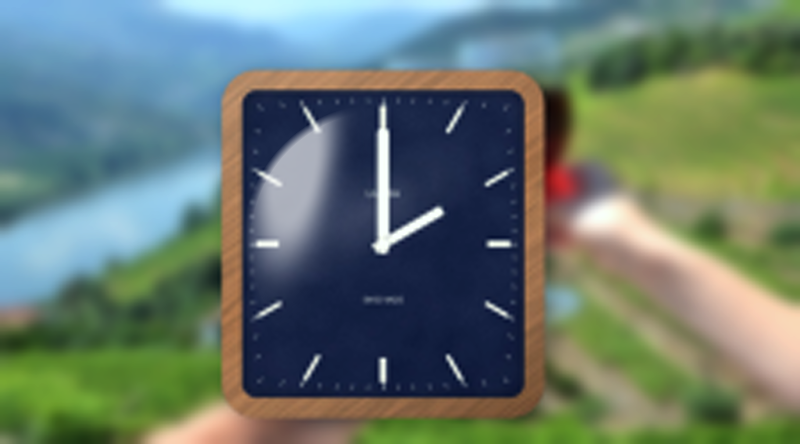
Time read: 2:00
